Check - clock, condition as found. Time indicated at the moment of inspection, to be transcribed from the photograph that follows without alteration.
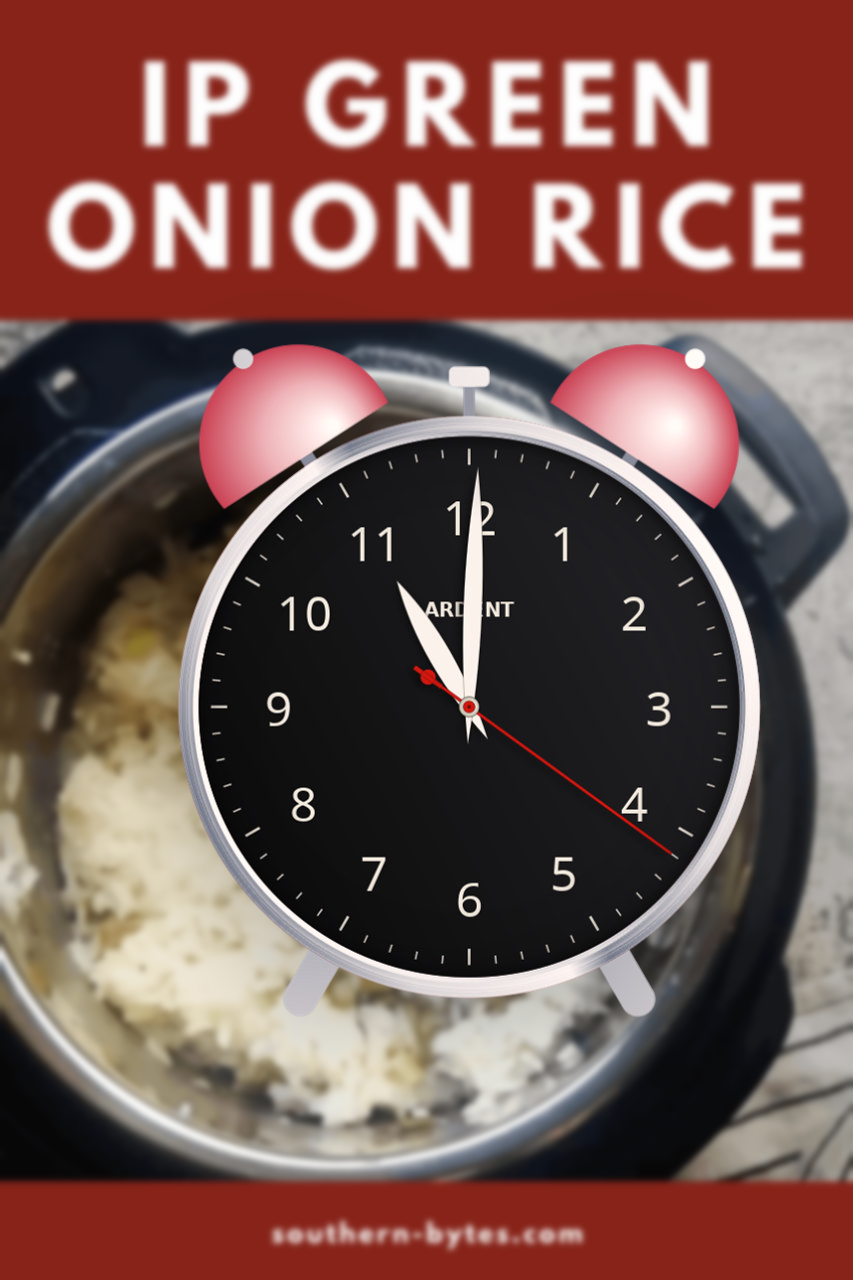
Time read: 11:00:21
